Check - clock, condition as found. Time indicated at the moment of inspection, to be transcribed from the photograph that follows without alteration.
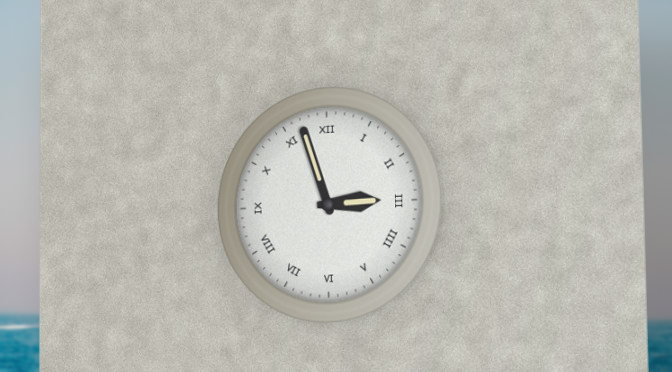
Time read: 2:57
